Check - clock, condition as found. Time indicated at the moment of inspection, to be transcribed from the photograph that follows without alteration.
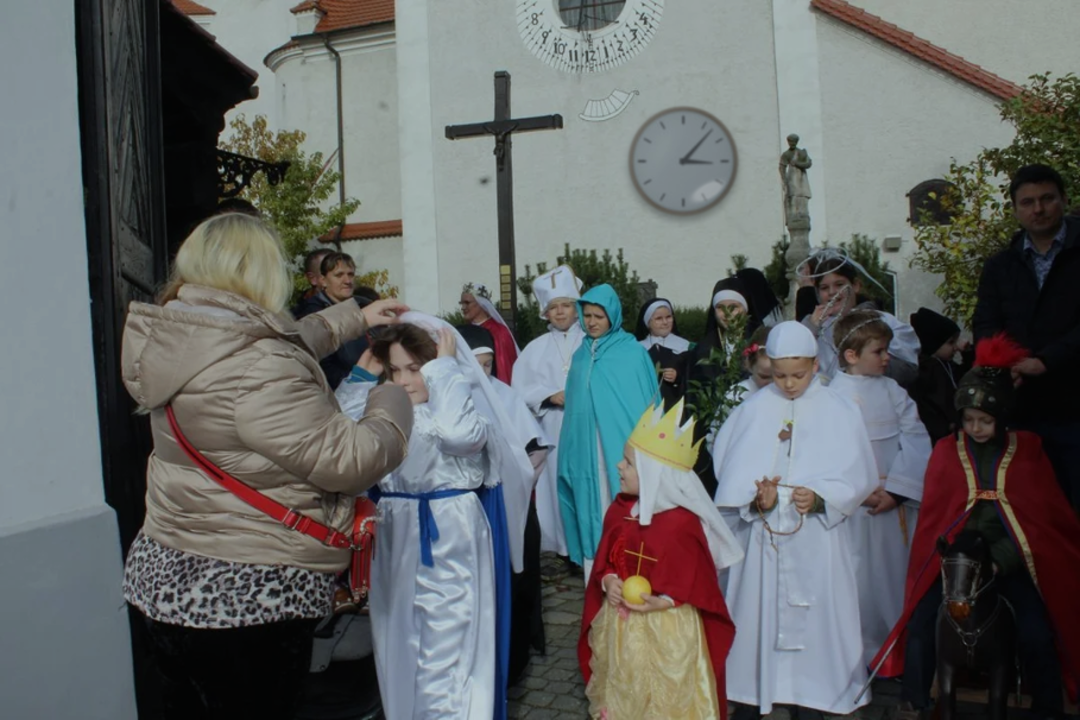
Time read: 3:07
